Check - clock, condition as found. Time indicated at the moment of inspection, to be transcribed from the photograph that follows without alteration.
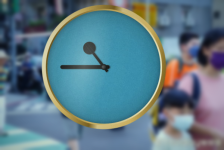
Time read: 10:45
